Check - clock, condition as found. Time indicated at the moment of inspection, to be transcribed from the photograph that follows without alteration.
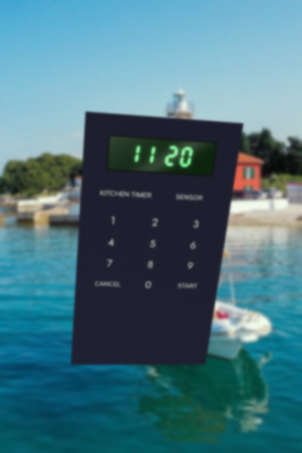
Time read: 11:20
